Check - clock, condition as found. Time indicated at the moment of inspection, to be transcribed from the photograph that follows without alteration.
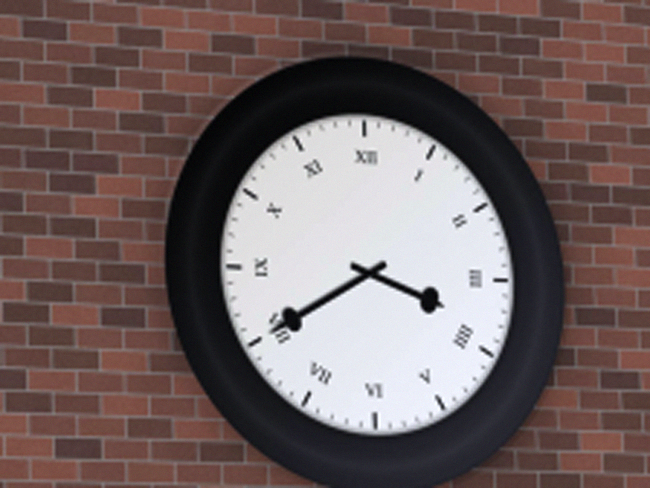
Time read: 3:40
